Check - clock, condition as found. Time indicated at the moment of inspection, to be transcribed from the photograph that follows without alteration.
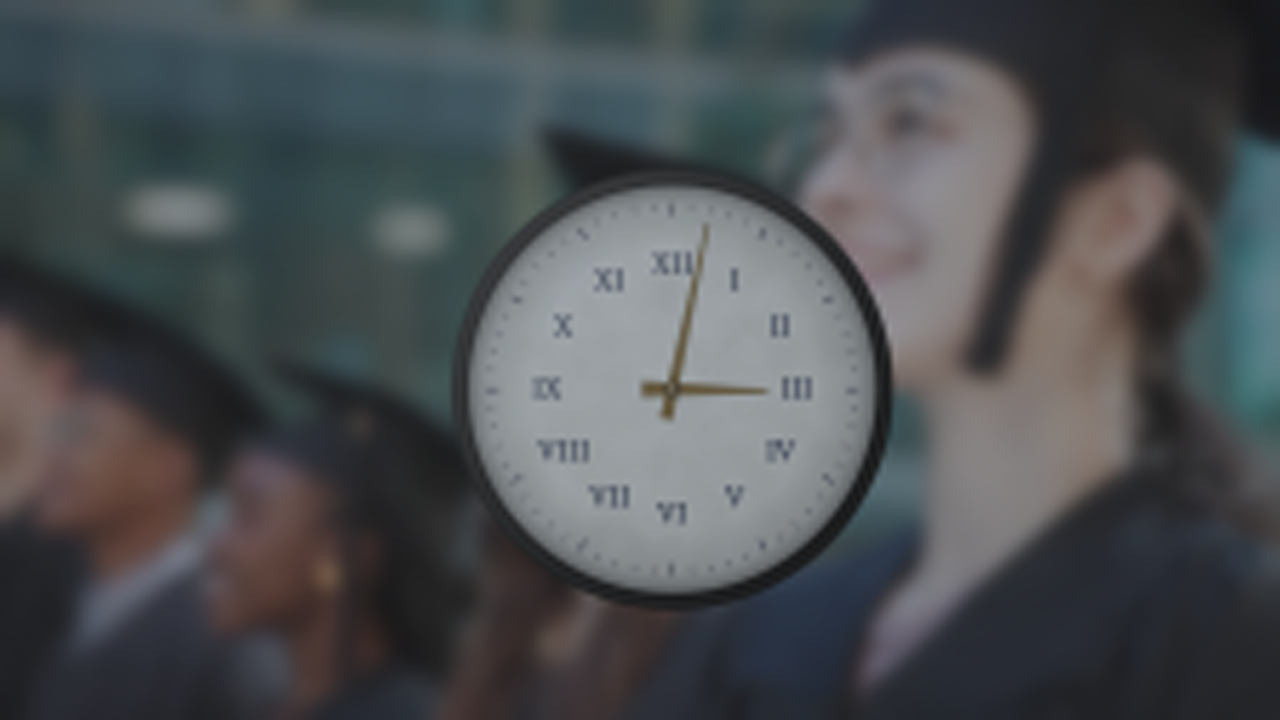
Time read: 3:02
